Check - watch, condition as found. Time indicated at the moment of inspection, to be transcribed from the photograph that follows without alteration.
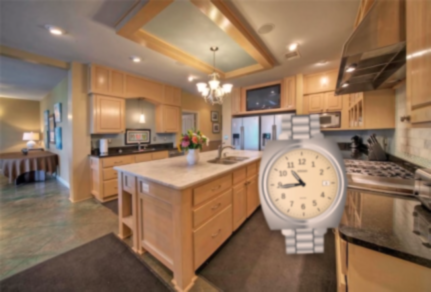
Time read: 10:44
